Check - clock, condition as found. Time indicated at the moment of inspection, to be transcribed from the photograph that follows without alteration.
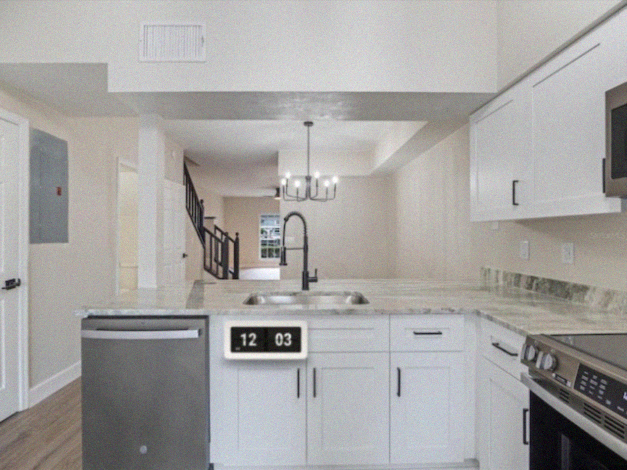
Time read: 12:03
